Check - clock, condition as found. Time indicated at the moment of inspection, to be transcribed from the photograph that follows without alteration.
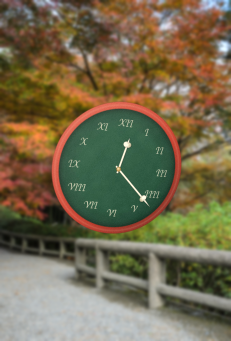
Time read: 12:22
